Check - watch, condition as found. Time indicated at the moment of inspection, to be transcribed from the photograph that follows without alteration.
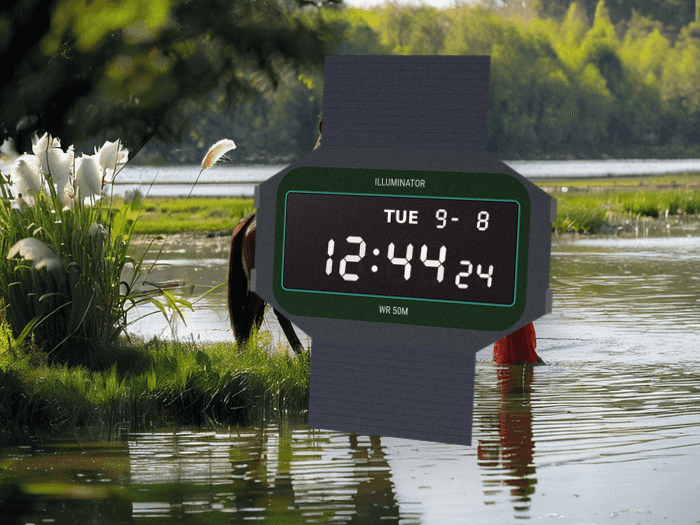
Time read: 12:44:24
